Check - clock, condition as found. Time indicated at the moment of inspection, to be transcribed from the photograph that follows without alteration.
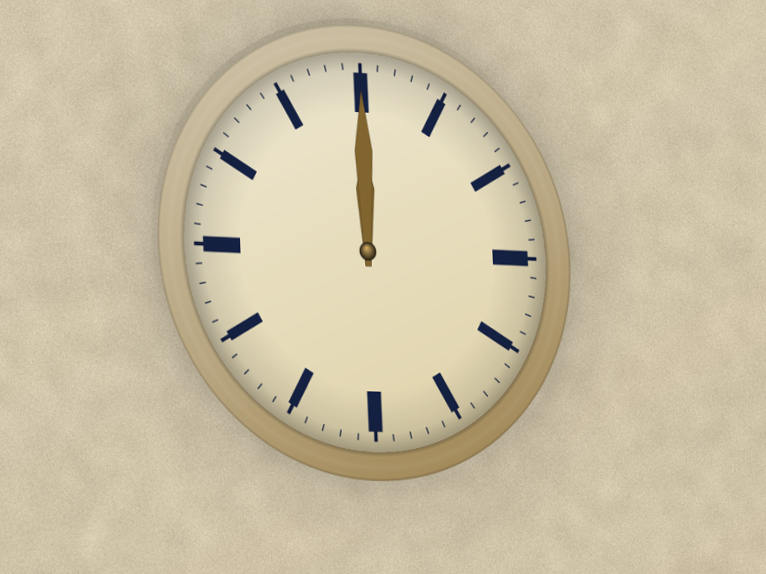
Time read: 12:00
